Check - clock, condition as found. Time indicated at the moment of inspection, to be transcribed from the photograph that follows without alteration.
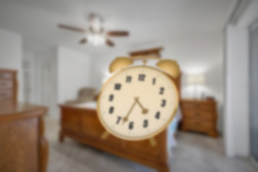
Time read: 4:33
